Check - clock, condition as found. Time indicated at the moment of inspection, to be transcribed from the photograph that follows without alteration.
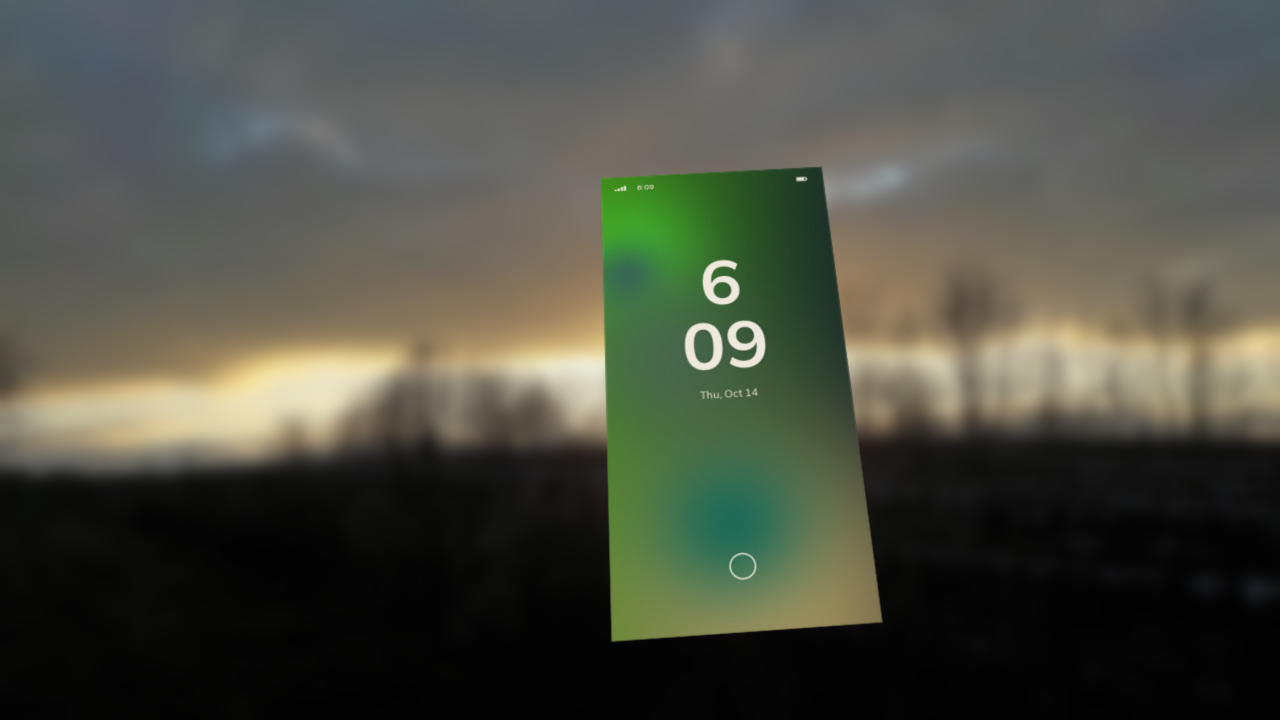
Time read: 6:09
